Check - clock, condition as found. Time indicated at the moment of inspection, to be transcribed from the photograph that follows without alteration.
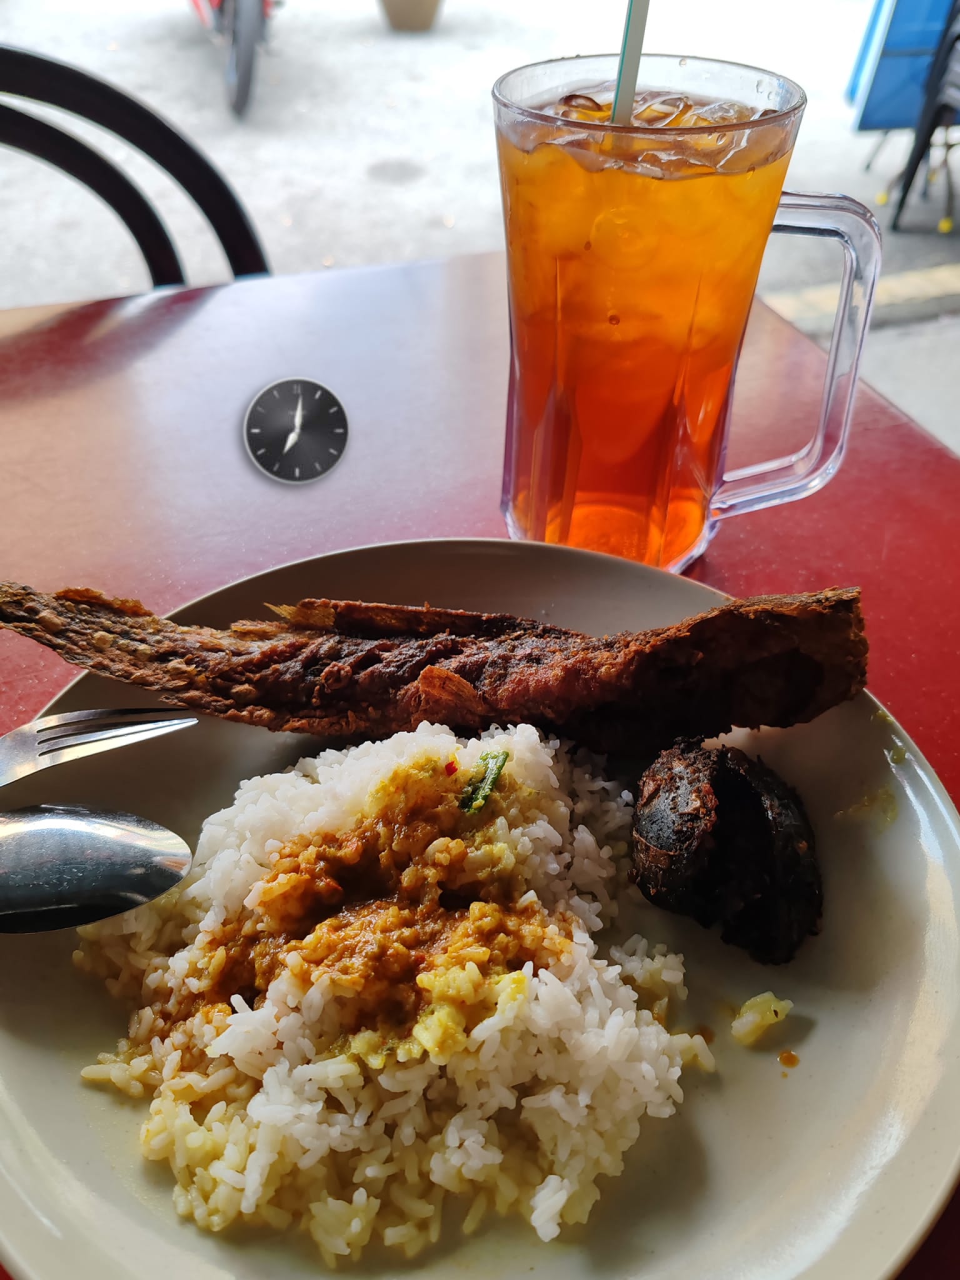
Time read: 7:01
